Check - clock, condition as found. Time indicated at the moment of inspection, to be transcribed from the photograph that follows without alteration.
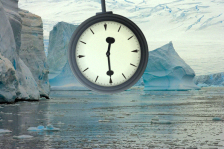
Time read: 12:30
